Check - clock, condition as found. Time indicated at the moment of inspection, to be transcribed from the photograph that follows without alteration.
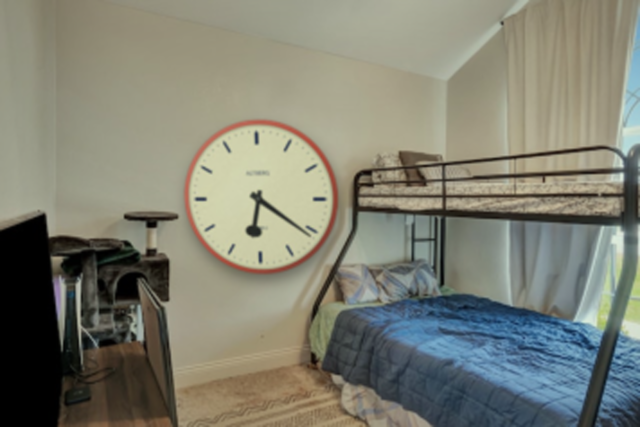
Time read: 6:21
